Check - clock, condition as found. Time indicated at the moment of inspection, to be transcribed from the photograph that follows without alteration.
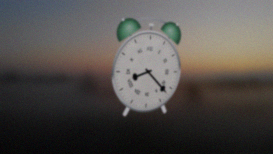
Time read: 8:22
